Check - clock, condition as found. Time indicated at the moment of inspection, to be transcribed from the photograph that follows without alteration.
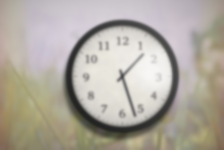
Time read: 1:27
